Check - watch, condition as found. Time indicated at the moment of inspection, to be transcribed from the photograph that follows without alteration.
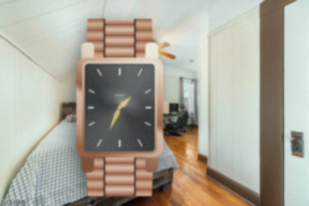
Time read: 1:34
